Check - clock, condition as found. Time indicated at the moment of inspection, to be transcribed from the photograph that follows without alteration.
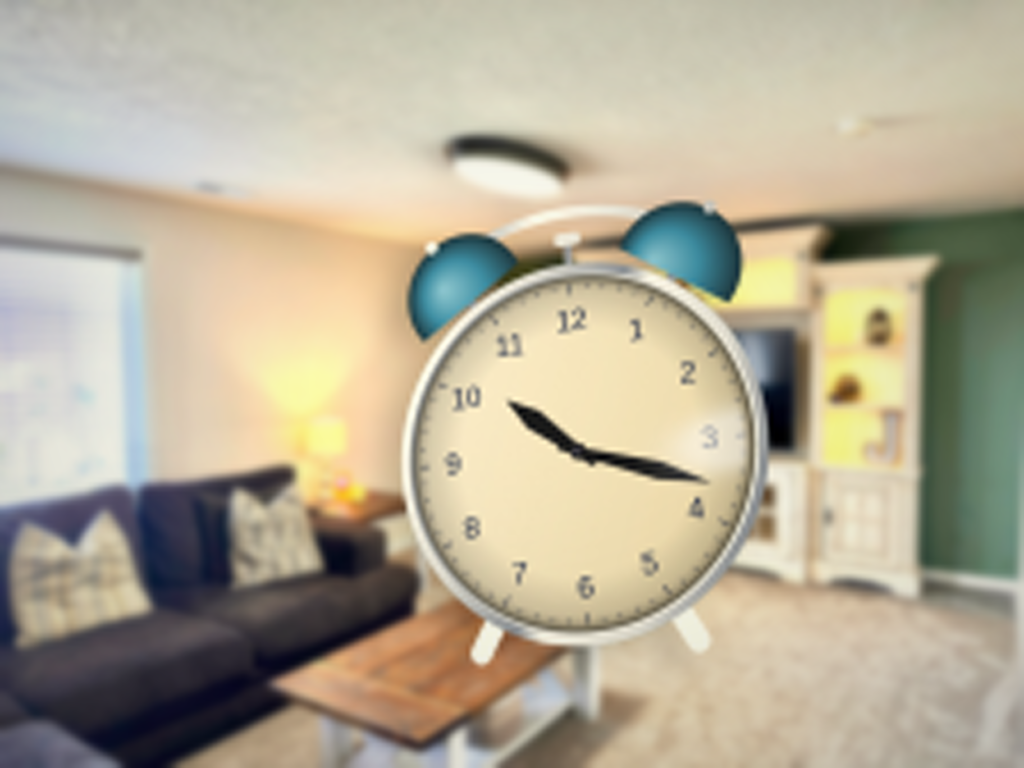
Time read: 10:18
